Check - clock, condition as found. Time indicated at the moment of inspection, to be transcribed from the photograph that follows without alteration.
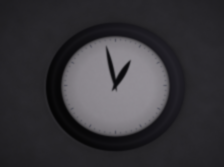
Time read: 12:58
